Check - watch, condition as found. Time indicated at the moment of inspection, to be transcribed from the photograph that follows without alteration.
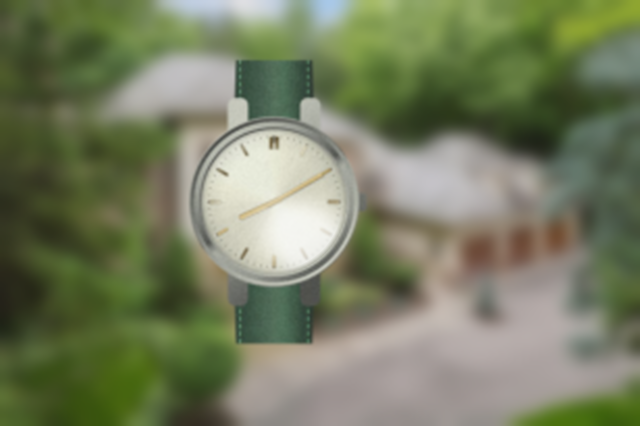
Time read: 8:10
